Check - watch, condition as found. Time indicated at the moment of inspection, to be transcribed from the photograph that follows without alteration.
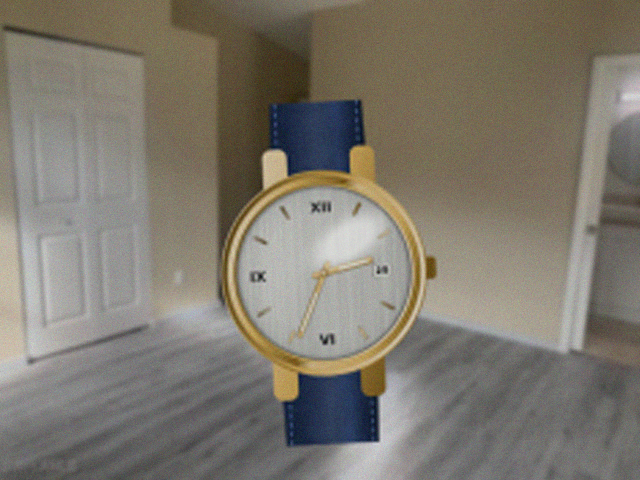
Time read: 2:34
